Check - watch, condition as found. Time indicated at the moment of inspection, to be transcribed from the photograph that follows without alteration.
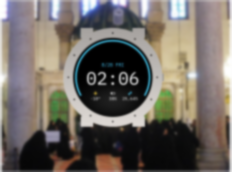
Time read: 2:06
